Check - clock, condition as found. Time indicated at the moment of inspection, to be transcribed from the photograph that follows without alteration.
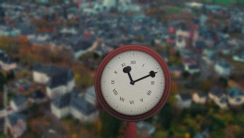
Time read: 11:11
